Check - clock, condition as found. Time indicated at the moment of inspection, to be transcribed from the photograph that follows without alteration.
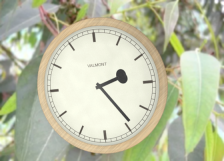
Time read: 2:24
